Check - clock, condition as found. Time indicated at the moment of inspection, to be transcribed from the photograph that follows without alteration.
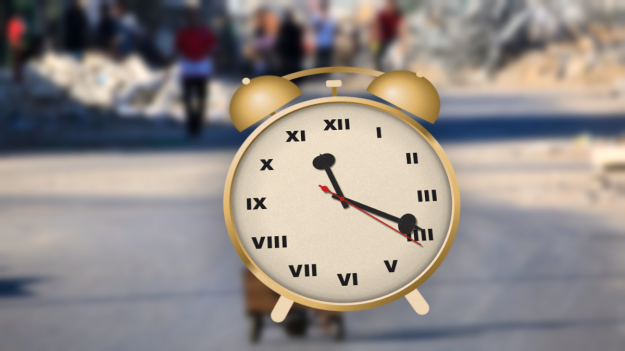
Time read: 11:19:21
